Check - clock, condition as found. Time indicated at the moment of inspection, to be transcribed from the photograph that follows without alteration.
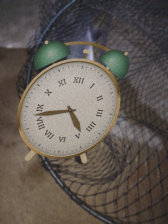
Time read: 4:43
